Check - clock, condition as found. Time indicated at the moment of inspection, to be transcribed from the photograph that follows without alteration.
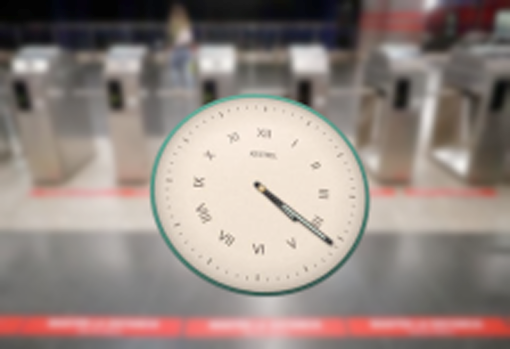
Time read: 4:21
